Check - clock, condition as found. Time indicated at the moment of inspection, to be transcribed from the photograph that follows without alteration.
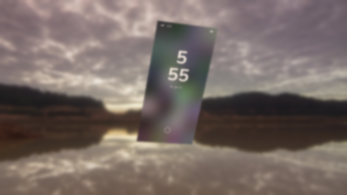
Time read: 5:55
